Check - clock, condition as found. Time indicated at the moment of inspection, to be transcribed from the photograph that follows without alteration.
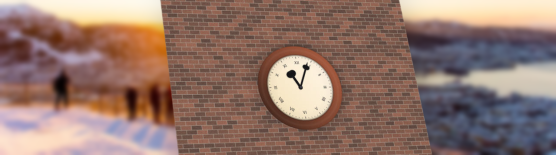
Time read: 11:04
